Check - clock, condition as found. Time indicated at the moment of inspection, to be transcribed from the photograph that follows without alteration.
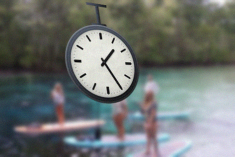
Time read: 1:25
